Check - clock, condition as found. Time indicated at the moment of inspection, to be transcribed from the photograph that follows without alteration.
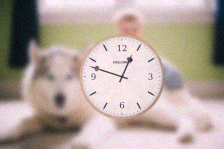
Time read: 12:48
